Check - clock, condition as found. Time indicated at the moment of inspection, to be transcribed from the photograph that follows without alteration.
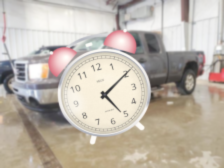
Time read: 5:10
